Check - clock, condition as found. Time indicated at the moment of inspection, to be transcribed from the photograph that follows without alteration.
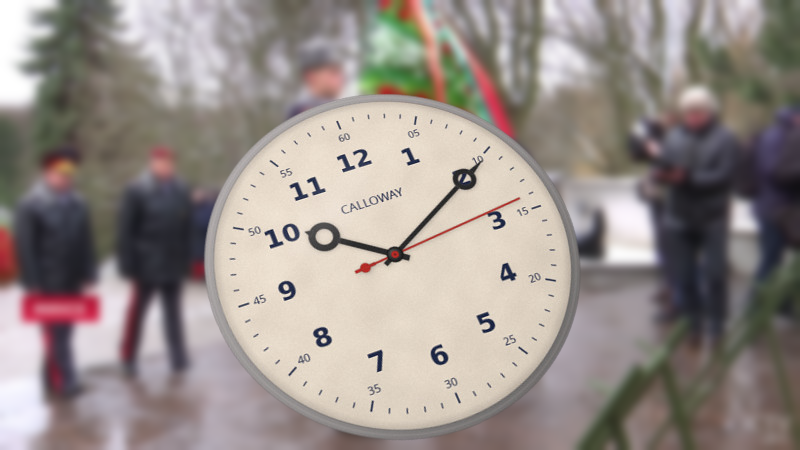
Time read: 10:10:14
